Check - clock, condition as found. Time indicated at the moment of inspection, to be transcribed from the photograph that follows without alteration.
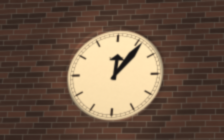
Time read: 12:06
